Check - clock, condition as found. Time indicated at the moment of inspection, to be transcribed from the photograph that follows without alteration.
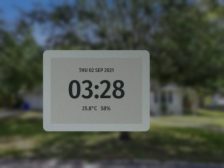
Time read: 3:28
